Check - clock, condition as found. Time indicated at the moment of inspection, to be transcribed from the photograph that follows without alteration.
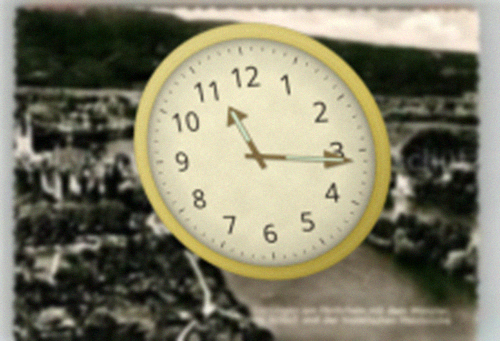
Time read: 11:16
